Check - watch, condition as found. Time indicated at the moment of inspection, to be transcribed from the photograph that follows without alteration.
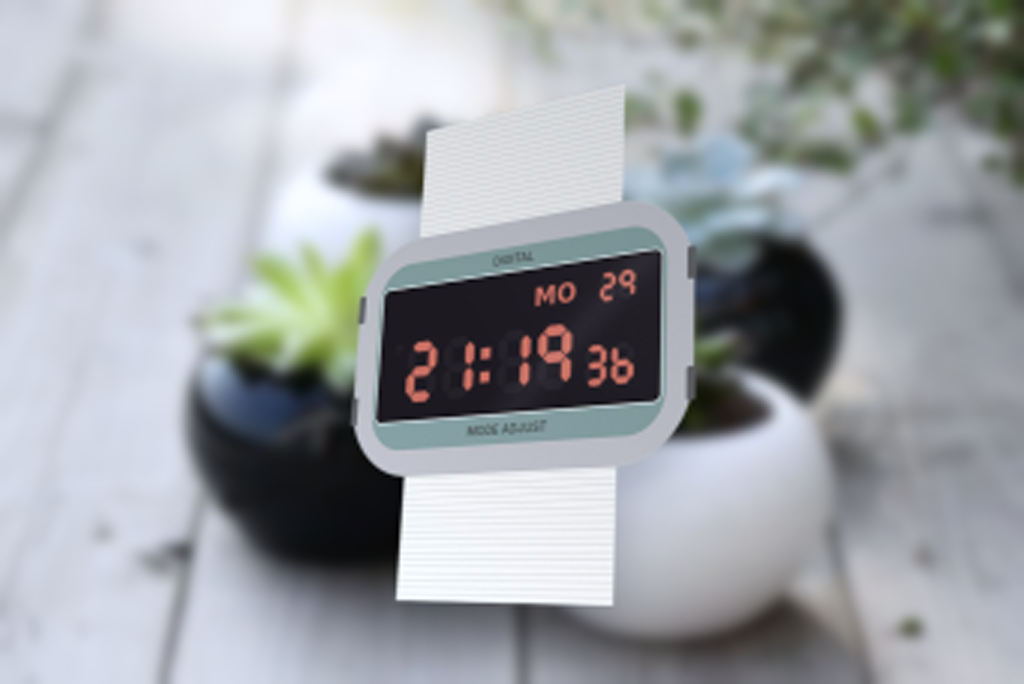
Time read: 21:19:36
